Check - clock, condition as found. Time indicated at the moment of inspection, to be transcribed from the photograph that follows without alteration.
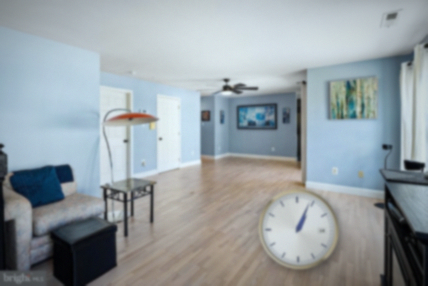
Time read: 1:04
